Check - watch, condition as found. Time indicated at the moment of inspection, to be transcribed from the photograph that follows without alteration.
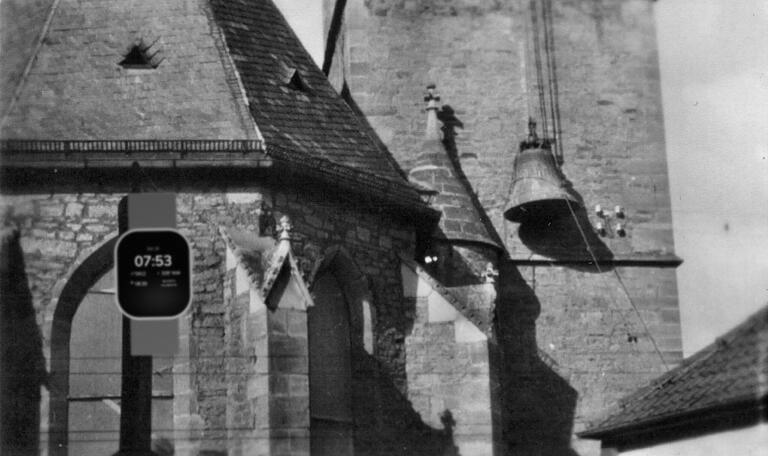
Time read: 7:53
